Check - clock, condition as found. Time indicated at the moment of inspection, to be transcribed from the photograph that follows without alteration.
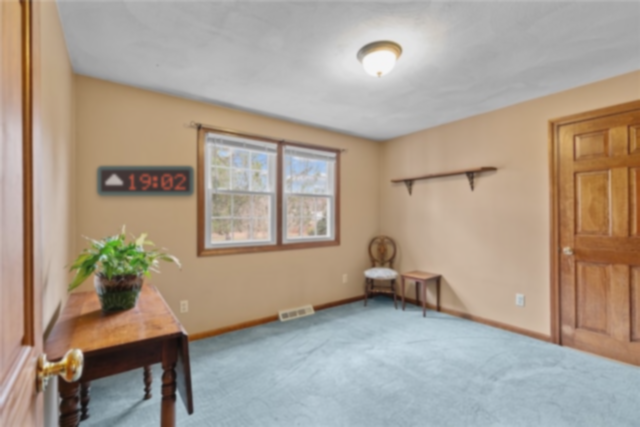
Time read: 19:02
